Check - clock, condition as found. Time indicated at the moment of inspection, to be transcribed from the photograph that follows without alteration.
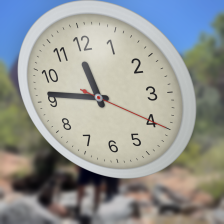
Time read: 11:46:20
